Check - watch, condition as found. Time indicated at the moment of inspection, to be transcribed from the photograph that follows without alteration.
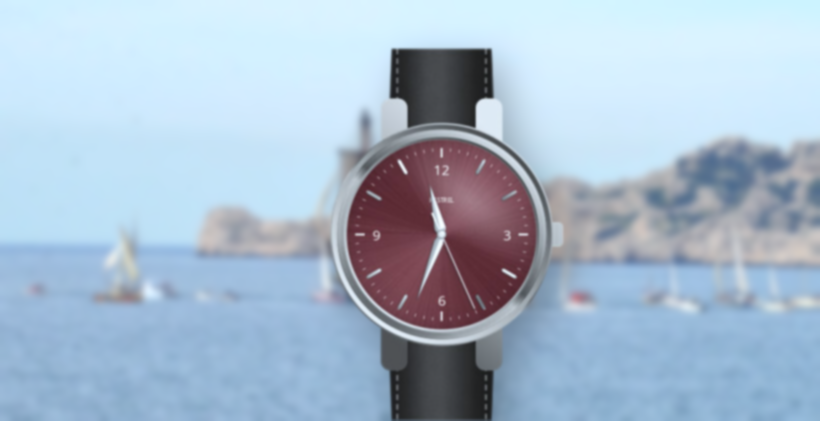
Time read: 11:33:26
